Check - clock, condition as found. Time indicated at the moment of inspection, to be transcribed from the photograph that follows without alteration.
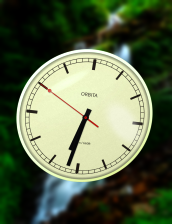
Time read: 6:31:50
